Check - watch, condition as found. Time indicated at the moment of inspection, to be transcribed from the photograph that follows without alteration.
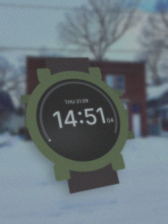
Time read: 14:51
